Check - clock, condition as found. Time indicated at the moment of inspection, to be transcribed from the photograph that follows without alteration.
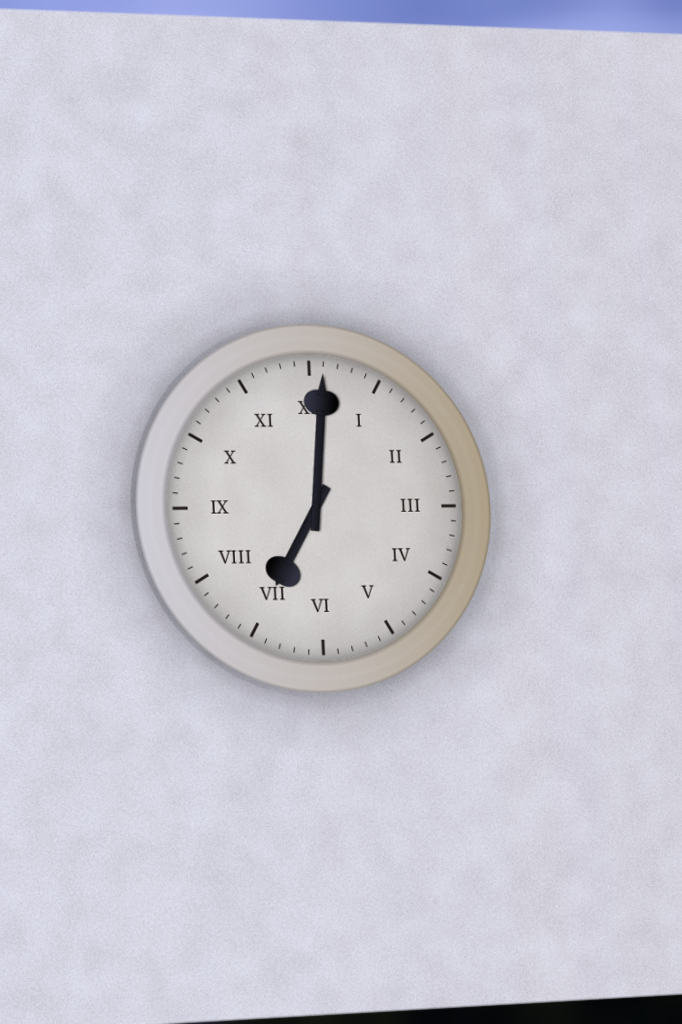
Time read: 7:01
